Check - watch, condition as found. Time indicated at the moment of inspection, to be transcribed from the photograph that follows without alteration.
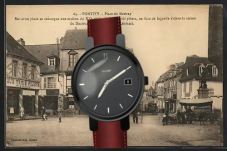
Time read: 7:10
